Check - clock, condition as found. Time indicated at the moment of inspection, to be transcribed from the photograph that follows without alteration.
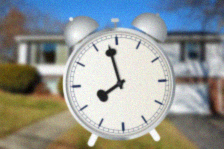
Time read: 7:58
